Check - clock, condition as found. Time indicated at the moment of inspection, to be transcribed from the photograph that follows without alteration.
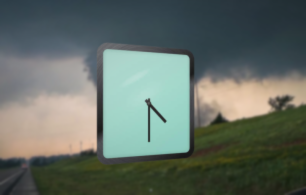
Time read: 4:30
